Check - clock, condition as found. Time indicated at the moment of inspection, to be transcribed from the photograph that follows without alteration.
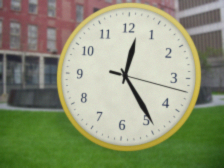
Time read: 12:24:17
